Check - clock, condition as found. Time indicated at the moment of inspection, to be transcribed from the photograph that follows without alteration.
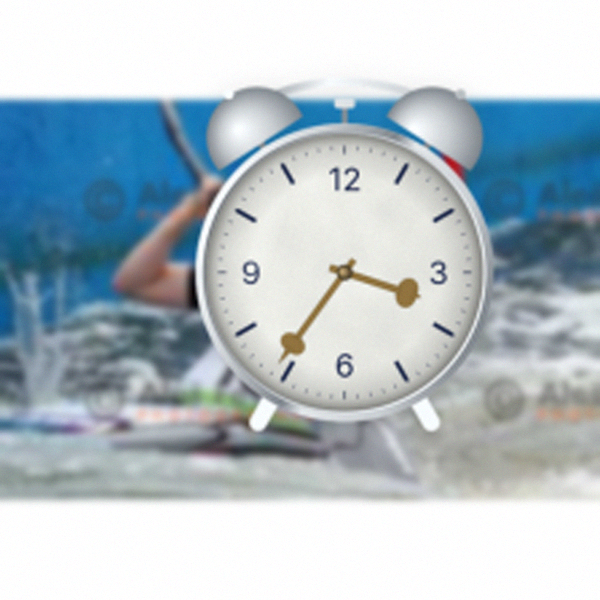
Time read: 3:36
